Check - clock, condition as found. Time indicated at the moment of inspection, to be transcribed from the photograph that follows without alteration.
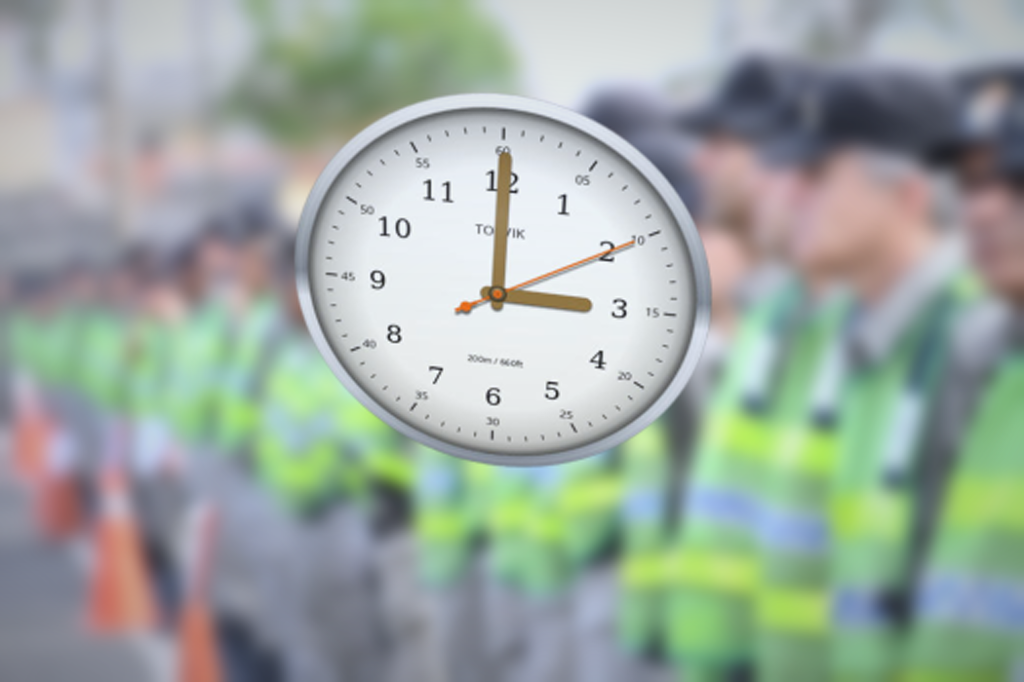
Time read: 3:00:10
